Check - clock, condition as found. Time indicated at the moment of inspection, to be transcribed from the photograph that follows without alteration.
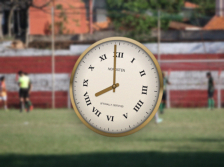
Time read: 7:59
